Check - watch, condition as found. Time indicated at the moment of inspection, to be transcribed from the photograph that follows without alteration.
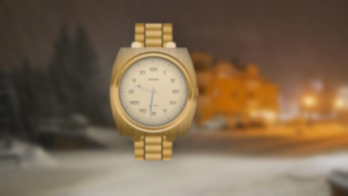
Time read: 9:31
